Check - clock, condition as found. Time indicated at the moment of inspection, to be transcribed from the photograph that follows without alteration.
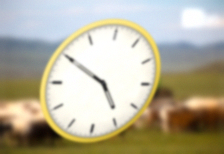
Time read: 4:50
